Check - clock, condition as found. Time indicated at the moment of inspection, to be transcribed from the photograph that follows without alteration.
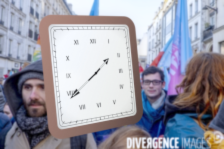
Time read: 1:39
